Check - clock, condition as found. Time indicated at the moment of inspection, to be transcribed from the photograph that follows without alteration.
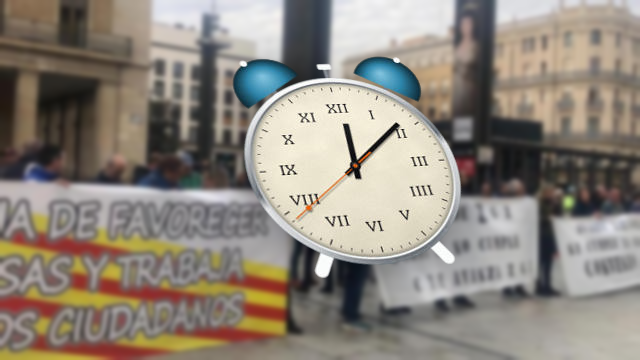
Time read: 12:08:39
